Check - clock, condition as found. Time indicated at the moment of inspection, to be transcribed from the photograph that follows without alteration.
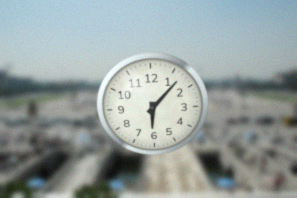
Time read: 6:07
